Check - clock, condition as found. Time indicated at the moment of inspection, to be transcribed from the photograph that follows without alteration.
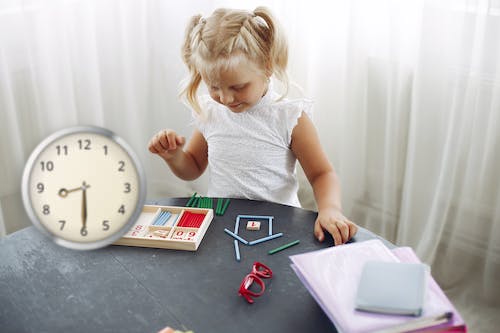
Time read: 8:30
